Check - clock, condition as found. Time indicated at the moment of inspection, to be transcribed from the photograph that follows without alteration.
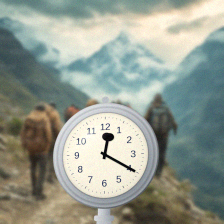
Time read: 12:20
